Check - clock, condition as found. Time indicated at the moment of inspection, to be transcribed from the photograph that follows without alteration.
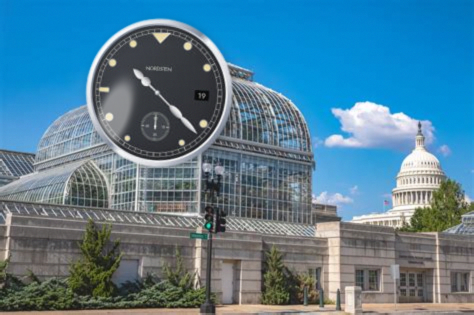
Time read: 10:22
